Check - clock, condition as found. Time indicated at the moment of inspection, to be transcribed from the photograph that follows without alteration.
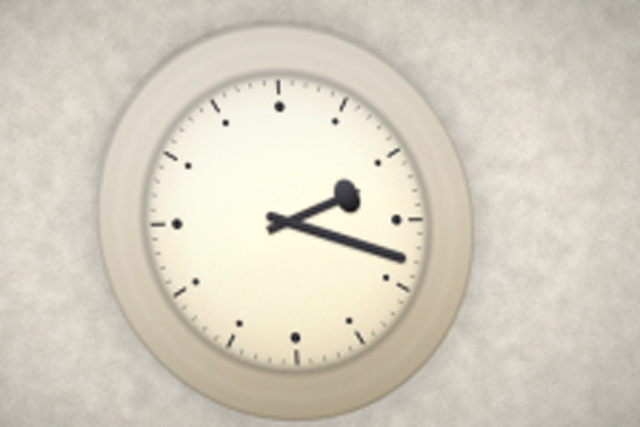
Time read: 2:18
